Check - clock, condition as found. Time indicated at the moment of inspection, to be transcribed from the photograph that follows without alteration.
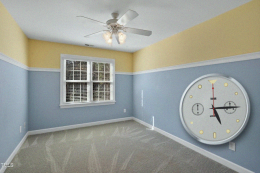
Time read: 5:15
